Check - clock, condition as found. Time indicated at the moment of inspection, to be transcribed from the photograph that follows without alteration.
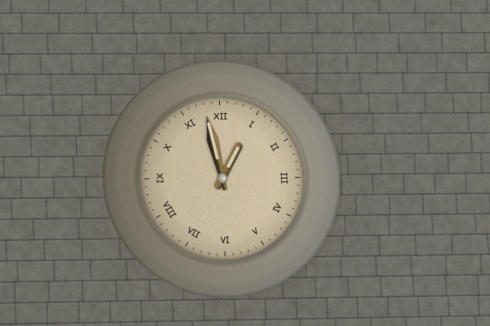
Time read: 12:58
